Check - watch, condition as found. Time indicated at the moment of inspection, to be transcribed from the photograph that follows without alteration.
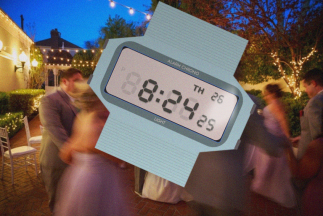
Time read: 8:24:25
